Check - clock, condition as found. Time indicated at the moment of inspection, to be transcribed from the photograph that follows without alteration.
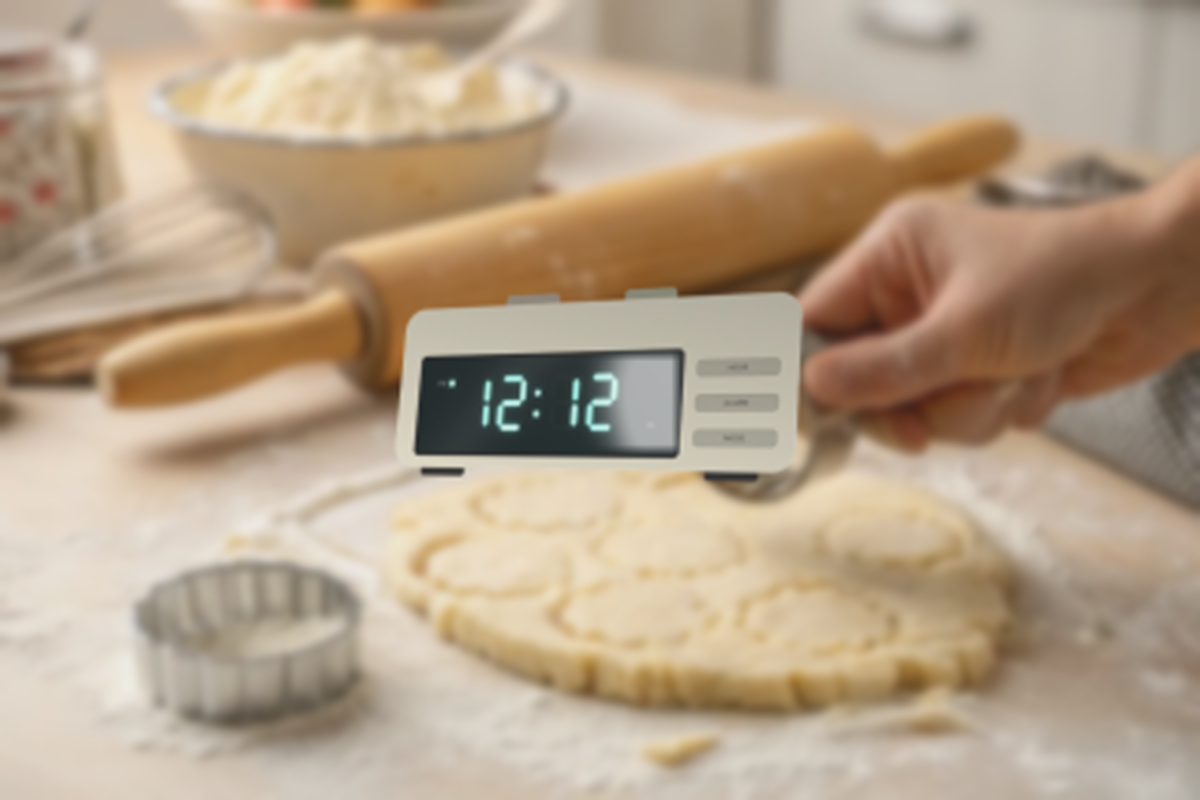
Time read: 12:12
